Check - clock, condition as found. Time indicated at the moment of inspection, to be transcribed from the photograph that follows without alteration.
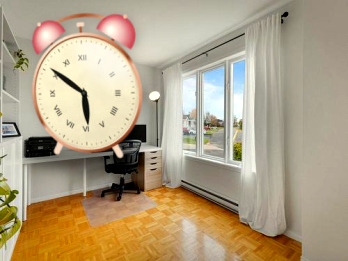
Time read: 5:51
